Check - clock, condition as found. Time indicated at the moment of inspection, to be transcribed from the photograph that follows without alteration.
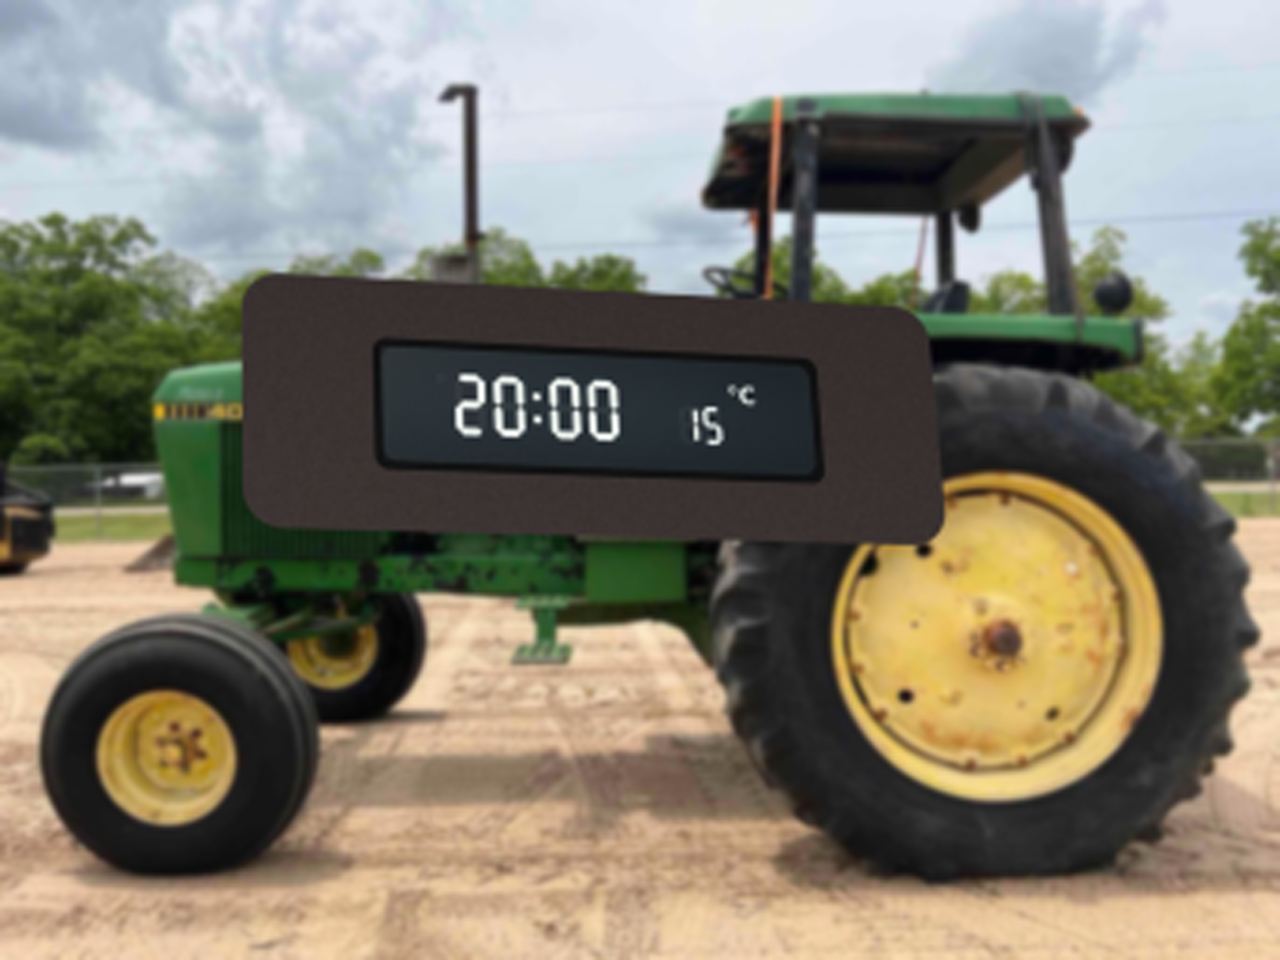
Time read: 20:00
